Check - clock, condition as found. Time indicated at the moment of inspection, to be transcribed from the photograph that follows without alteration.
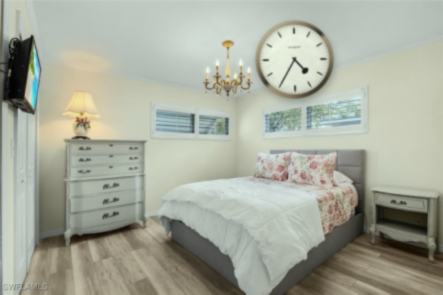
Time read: 4:35
